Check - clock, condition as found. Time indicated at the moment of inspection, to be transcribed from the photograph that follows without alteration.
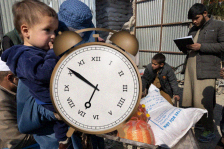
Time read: 6:51
